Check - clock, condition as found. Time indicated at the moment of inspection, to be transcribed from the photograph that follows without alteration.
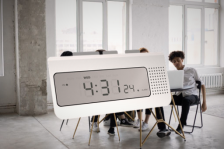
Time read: 4:31:24
